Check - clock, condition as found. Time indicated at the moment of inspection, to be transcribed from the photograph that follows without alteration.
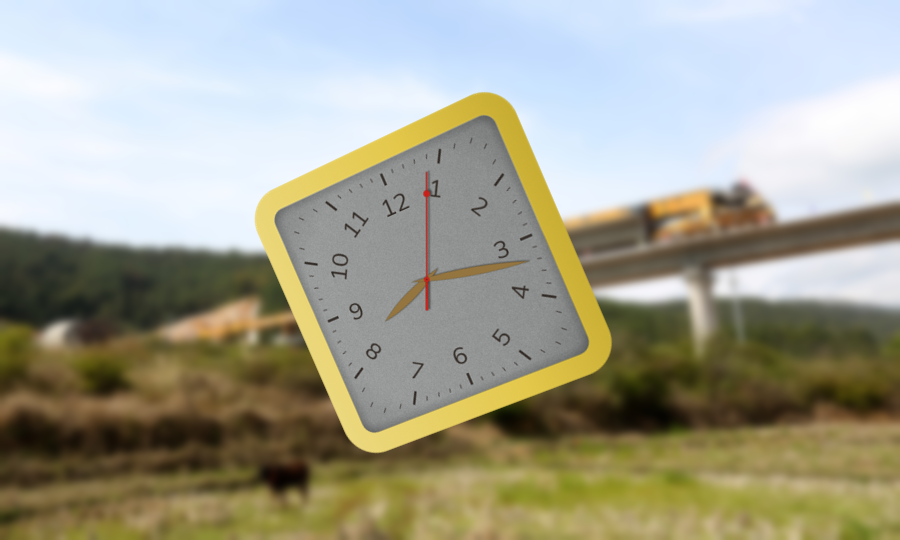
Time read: 8:17:04
